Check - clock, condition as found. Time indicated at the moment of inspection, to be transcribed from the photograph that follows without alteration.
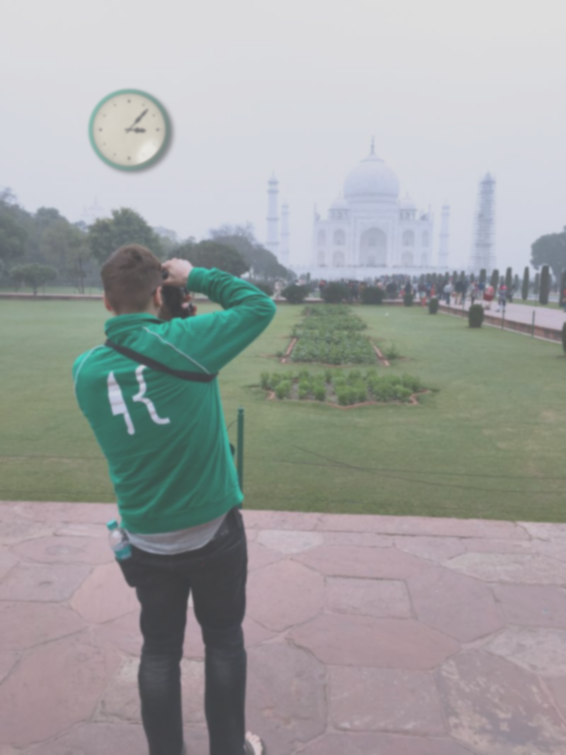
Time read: 3:07
